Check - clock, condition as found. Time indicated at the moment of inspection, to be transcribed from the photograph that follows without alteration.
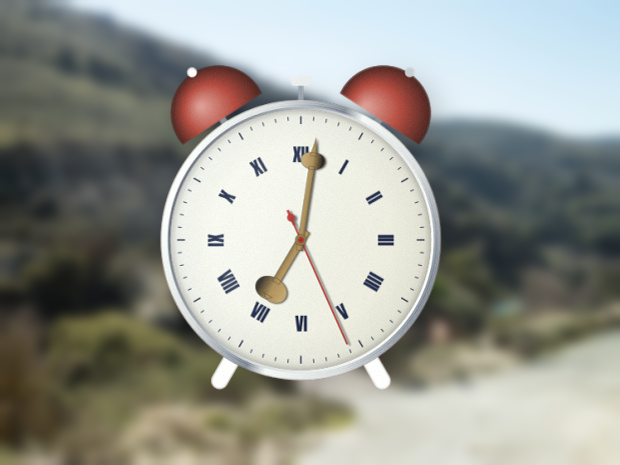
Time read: 7:01:26
